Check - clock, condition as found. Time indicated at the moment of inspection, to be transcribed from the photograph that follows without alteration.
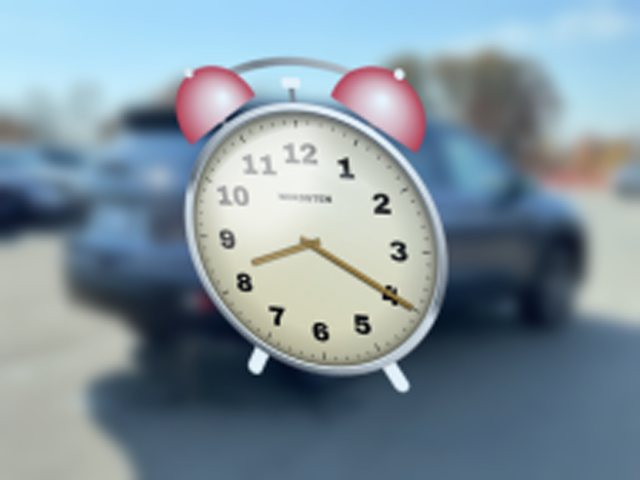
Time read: 8:20
